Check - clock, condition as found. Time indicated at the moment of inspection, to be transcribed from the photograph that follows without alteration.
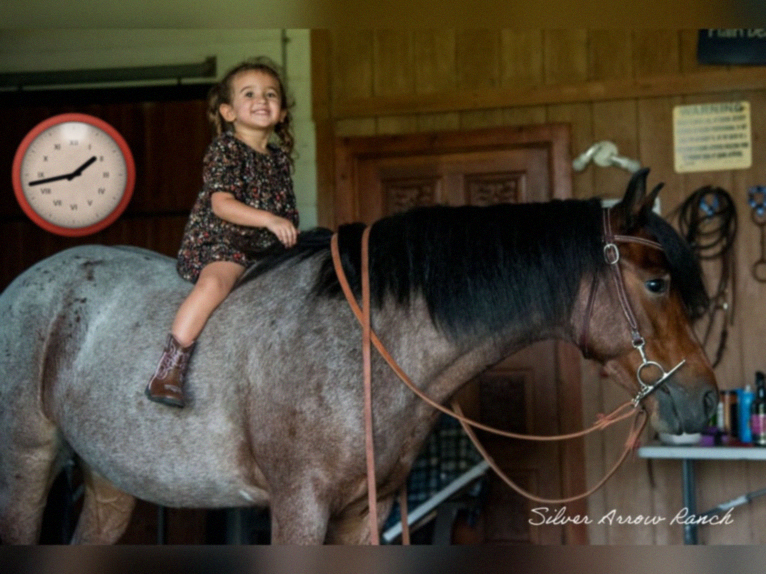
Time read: 1:43
